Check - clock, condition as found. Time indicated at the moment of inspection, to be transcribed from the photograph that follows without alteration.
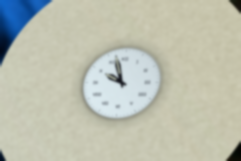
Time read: 9:57
